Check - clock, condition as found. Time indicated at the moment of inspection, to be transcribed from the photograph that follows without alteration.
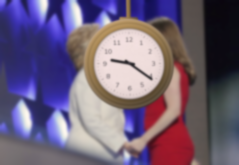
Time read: 9:21
